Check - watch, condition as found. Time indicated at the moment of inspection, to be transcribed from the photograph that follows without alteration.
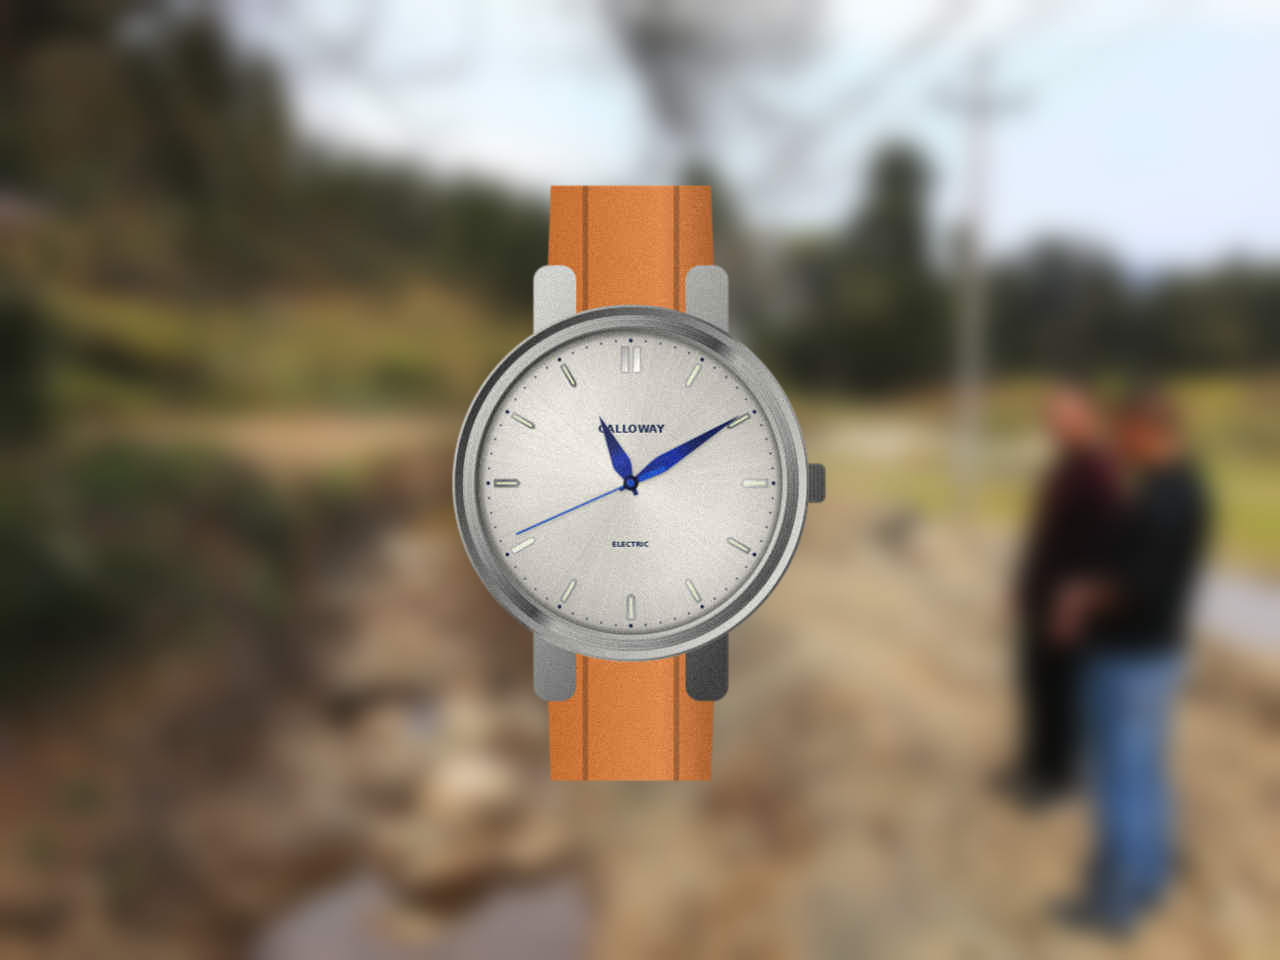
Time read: 11:09:41
